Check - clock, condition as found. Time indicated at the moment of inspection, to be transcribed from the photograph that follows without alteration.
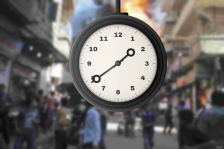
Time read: 1:39
